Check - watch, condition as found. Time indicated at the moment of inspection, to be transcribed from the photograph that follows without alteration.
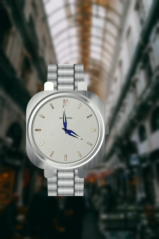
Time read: 3:59
